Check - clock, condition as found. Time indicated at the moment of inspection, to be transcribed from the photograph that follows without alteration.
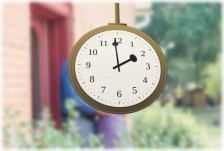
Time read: 1:59
